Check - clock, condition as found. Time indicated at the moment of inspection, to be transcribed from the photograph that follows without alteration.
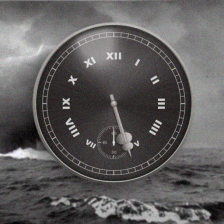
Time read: 5:27
